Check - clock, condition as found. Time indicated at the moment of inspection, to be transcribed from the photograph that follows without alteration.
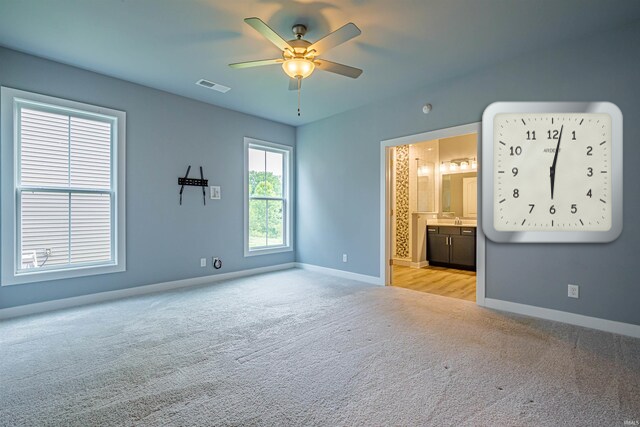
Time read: 6:02
